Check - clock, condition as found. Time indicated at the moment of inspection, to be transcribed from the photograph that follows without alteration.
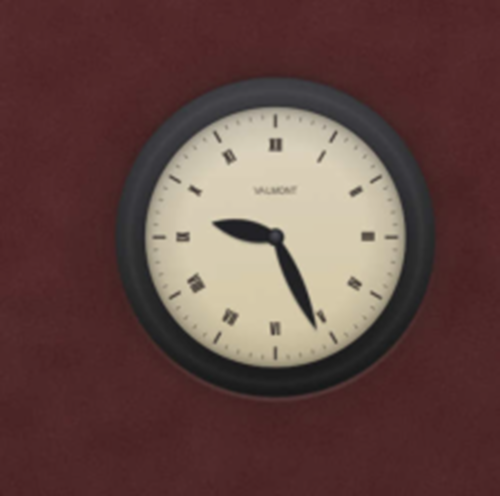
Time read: 9:26
